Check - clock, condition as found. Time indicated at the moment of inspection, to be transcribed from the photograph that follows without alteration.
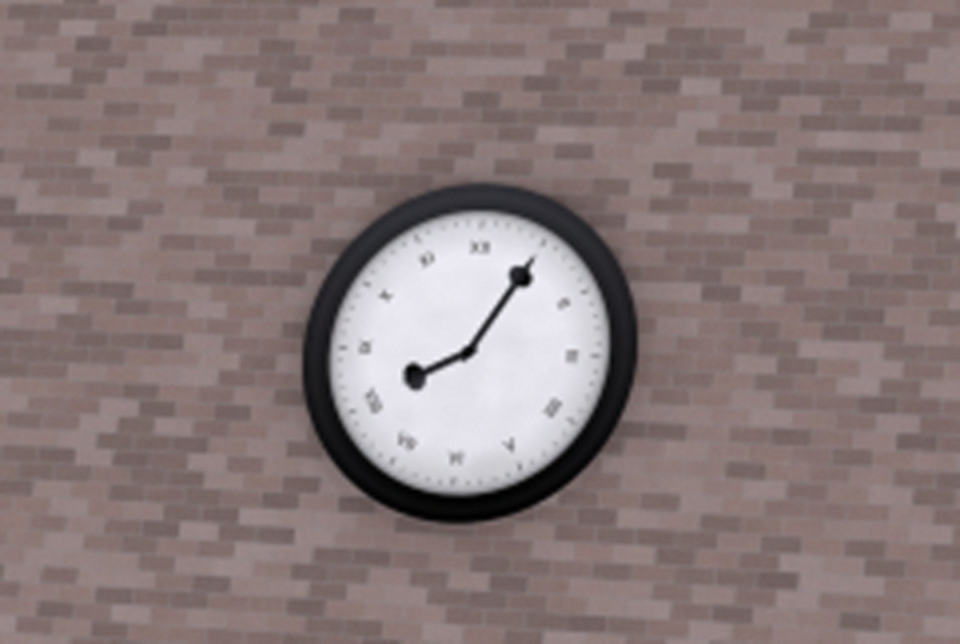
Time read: 8:05
